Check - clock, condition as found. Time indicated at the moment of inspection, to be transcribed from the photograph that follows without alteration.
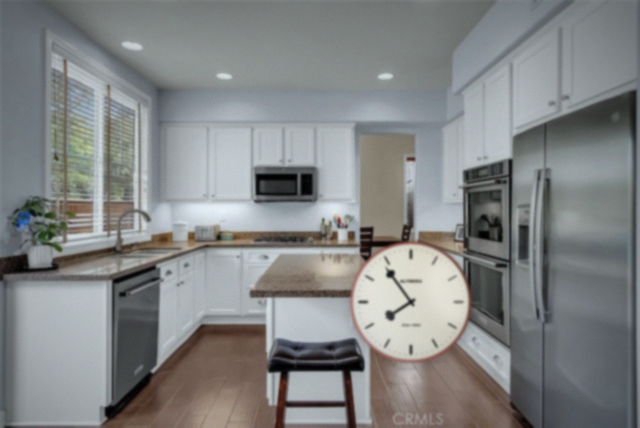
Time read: 7:54
